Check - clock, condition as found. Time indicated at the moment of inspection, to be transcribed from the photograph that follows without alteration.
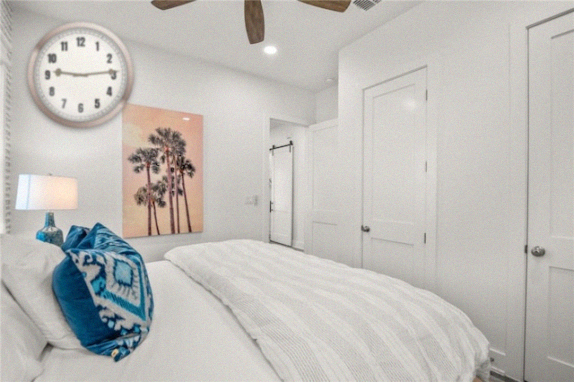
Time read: 9:14
